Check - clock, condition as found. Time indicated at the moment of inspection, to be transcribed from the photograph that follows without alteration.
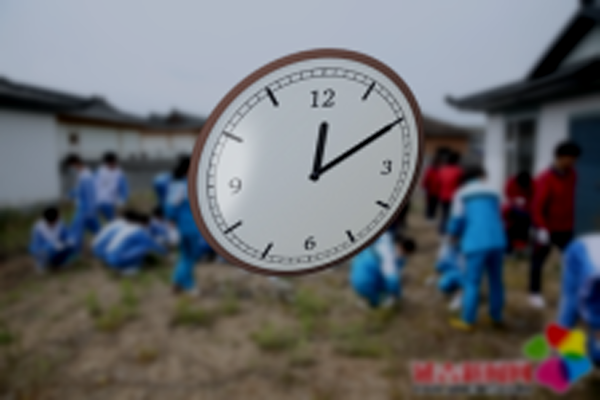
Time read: 12:10
